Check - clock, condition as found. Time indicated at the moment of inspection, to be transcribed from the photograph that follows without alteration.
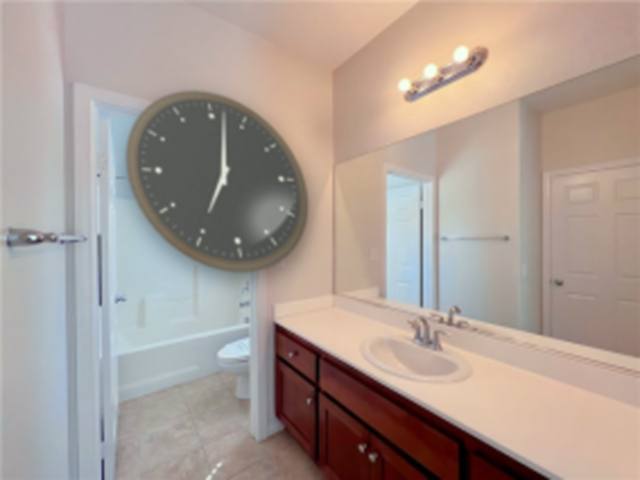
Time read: 7:02
